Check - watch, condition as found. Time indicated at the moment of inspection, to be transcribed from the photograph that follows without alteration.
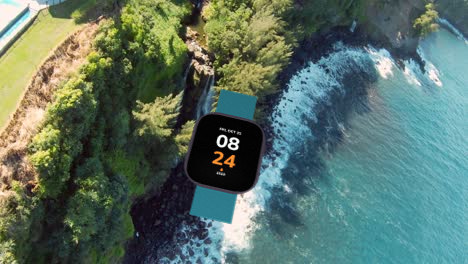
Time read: 8:24
